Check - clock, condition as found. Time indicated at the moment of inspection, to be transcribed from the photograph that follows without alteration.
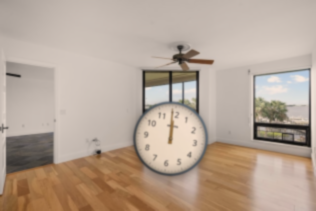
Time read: 11:59
